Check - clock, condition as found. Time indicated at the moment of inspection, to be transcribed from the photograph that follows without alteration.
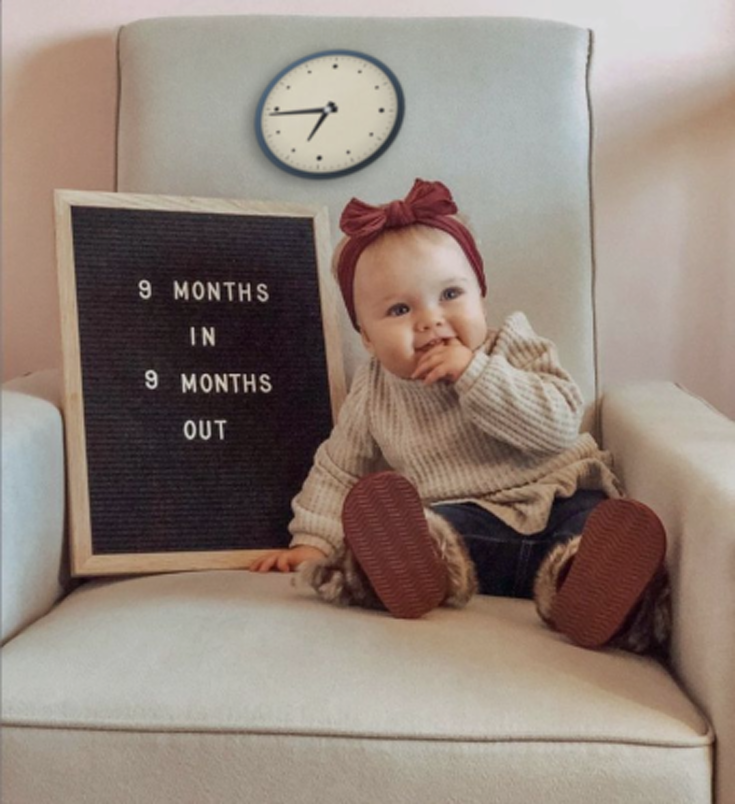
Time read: 6:44
